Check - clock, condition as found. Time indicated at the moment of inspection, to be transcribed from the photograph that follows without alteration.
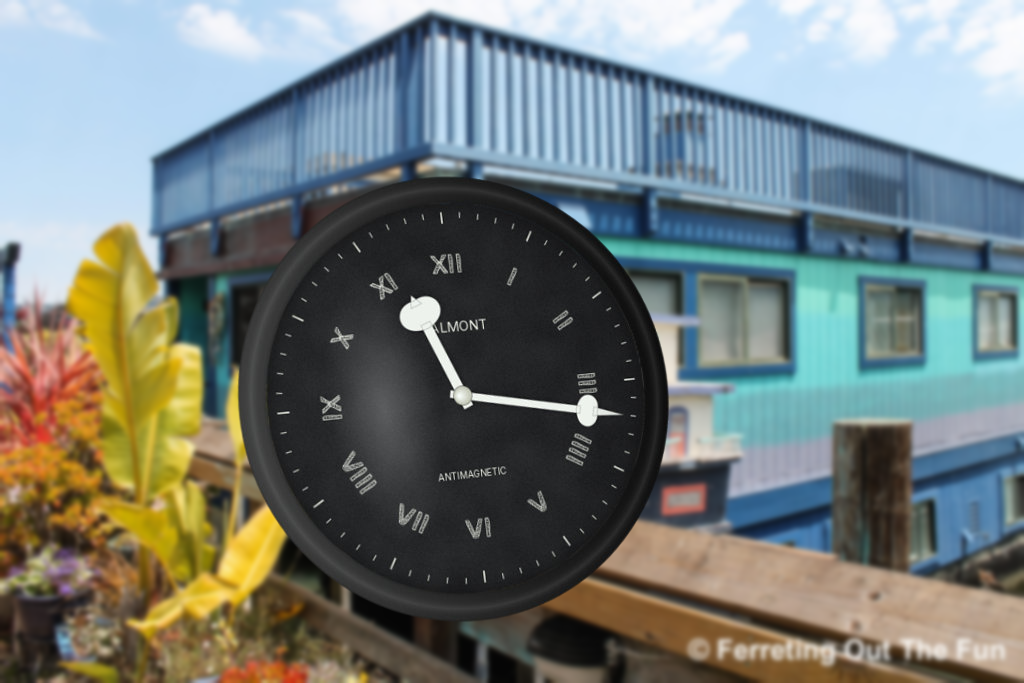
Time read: 11:17
